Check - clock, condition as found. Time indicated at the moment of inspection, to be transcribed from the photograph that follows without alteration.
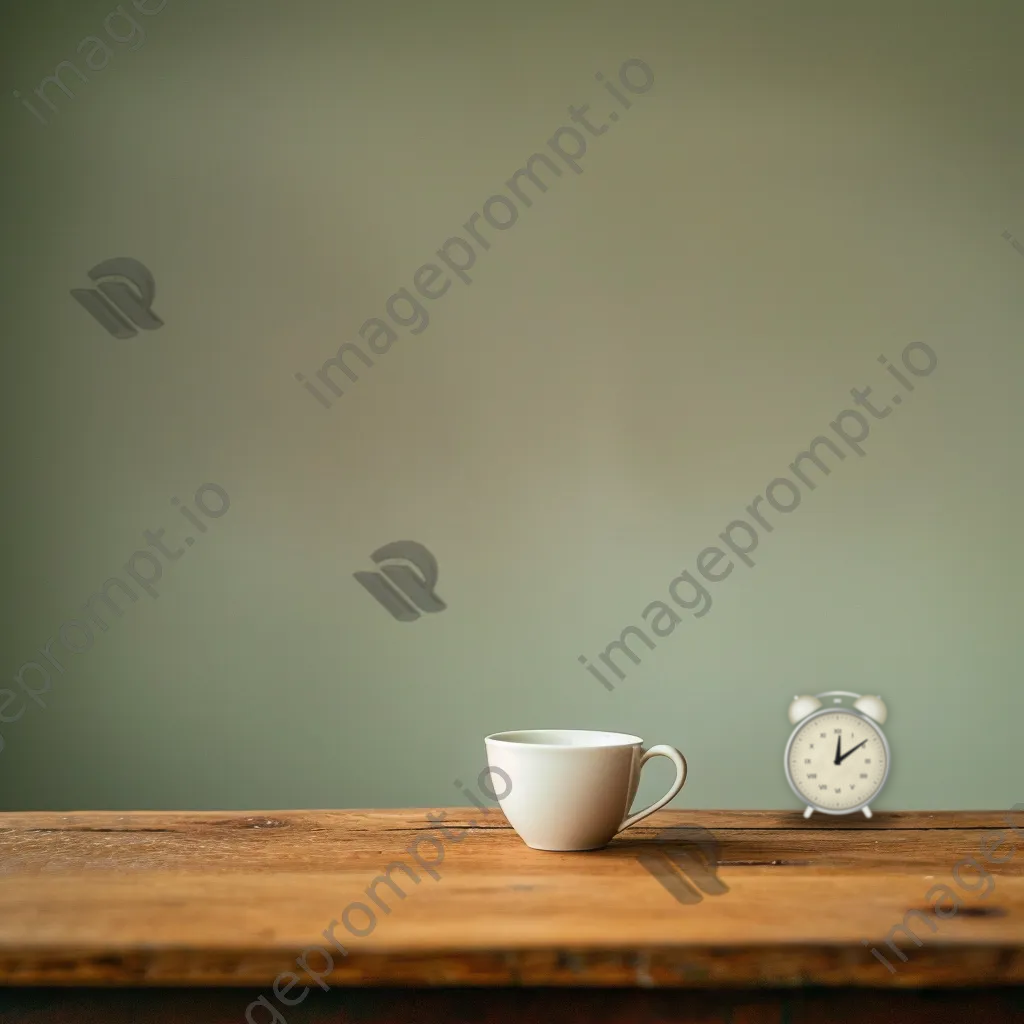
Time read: 12:09
